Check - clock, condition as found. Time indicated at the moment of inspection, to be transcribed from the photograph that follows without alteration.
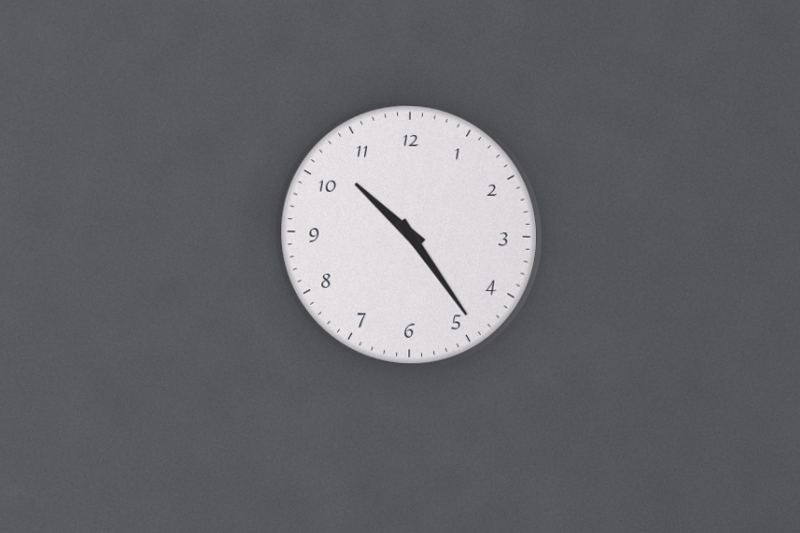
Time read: 10:24
